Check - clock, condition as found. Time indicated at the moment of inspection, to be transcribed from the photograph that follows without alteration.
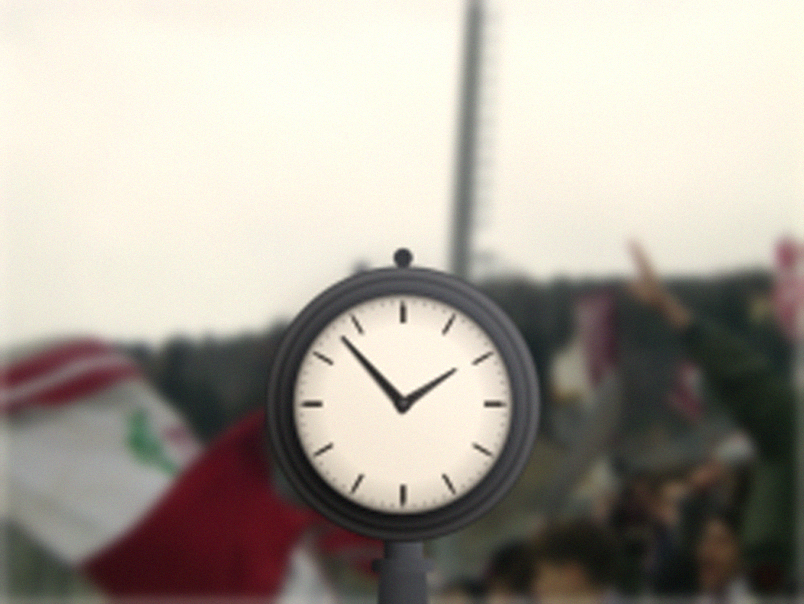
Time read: 1:53
